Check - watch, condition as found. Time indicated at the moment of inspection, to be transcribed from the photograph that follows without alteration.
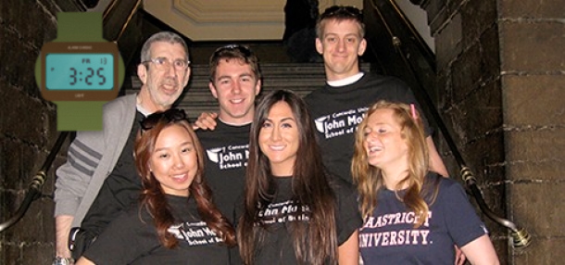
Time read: 3:25
